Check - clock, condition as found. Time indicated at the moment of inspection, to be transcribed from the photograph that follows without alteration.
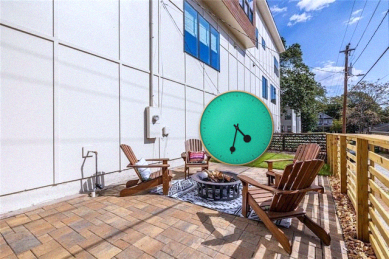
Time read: 4:32
